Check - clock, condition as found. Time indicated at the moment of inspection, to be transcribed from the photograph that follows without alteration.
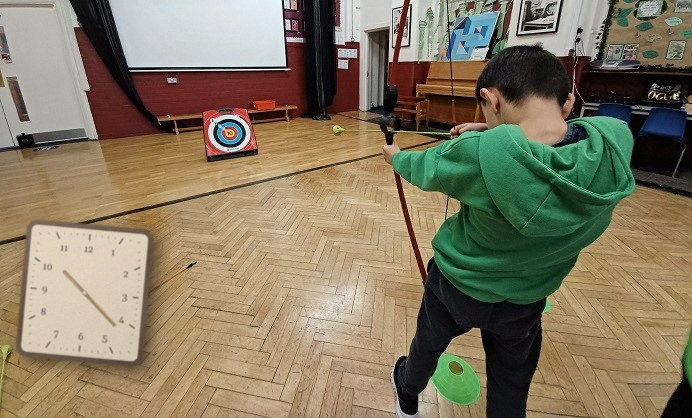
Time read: 10:22
